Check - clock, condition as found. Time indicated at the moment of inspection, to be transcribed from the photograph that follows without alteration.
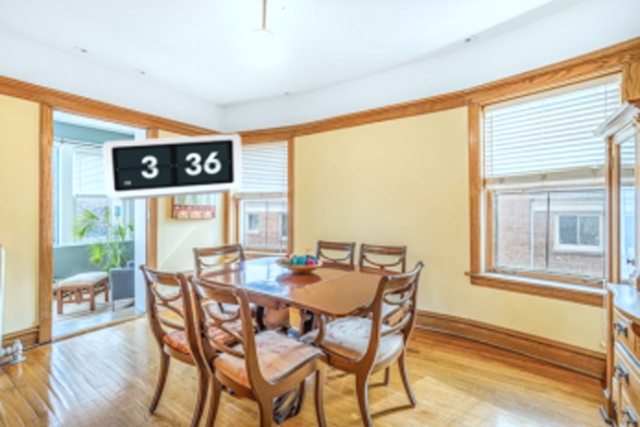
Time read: 3:36
